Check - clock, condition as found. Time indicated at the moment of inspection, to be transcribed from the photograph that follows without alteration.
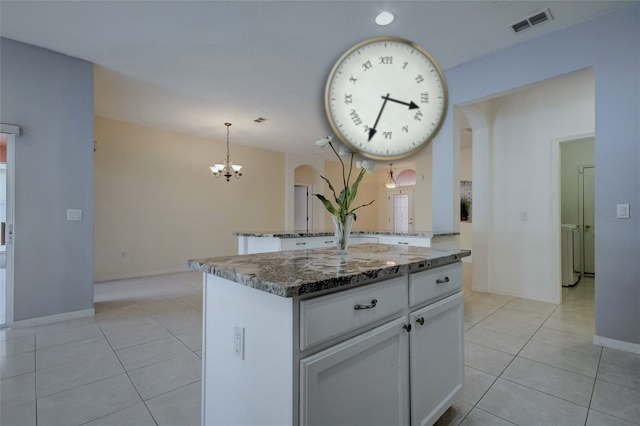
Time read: 3:34
